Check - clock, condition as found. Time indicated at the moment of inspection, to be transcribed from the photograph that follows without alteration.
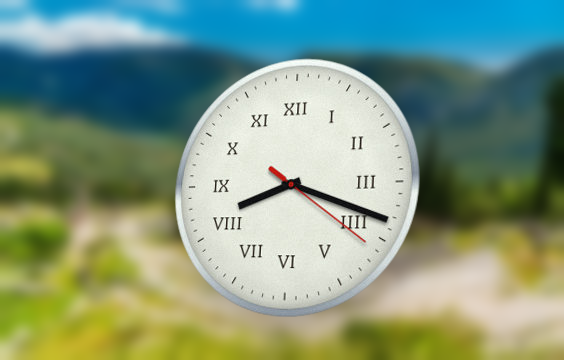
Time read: 8:18:21
